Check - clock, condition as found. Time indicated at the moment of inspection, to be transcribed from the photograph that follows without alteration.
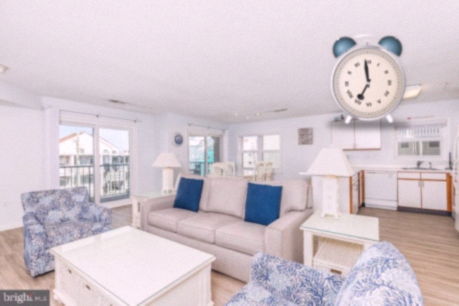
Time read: 6:59
